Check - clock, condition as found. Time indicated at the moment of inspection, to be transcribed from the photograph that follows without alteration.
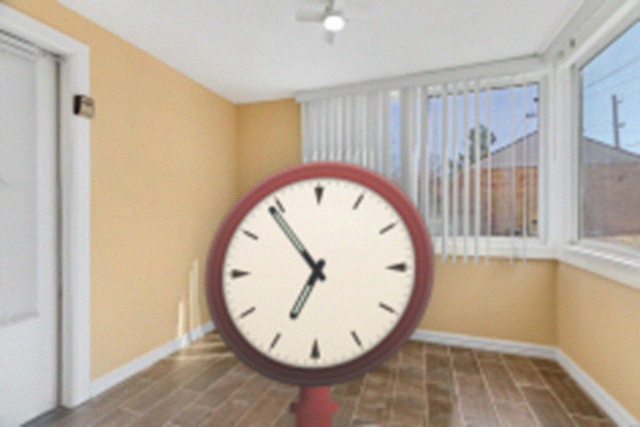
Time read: 6:54
